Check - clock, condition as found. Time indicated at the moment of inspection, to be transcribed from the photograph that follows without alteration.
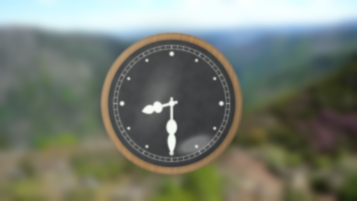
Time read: 8:30
